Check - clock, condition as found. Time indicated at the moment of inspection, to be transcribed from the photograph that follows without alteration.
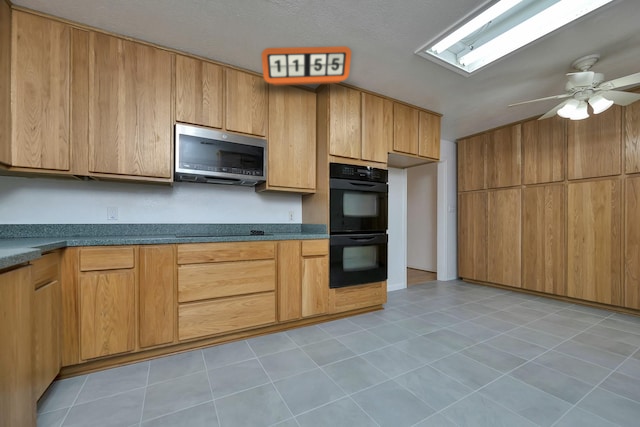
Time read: 11:55
